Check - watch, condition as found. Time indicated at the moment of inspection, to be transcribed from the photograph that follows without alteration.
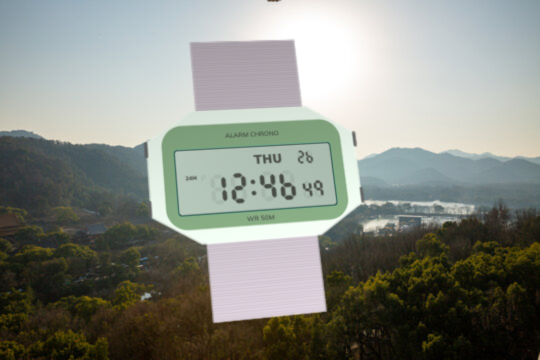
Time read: 12:46:49
